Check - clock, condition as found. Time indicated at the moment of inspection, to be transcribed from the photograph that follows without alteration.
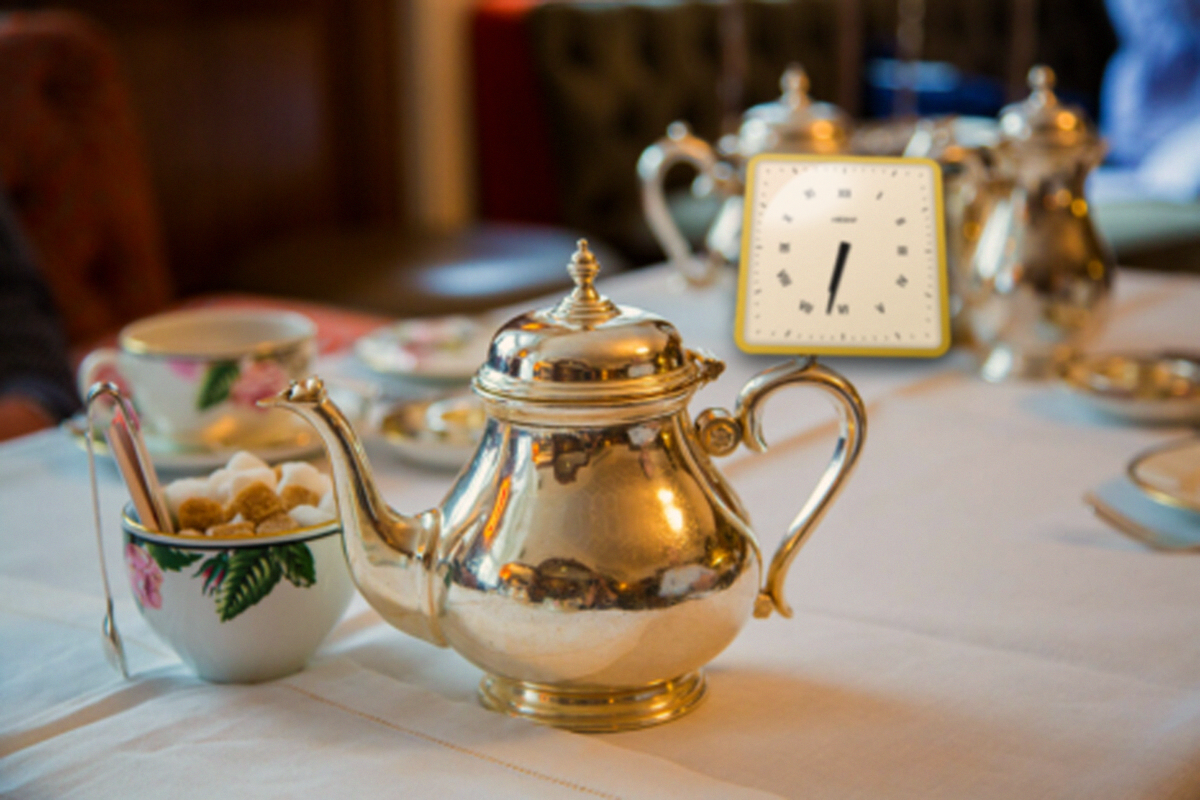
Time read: 6:32
